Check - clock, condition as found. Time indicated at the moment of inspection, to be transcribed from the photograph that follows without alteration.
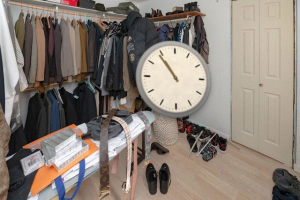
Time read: 10:54
